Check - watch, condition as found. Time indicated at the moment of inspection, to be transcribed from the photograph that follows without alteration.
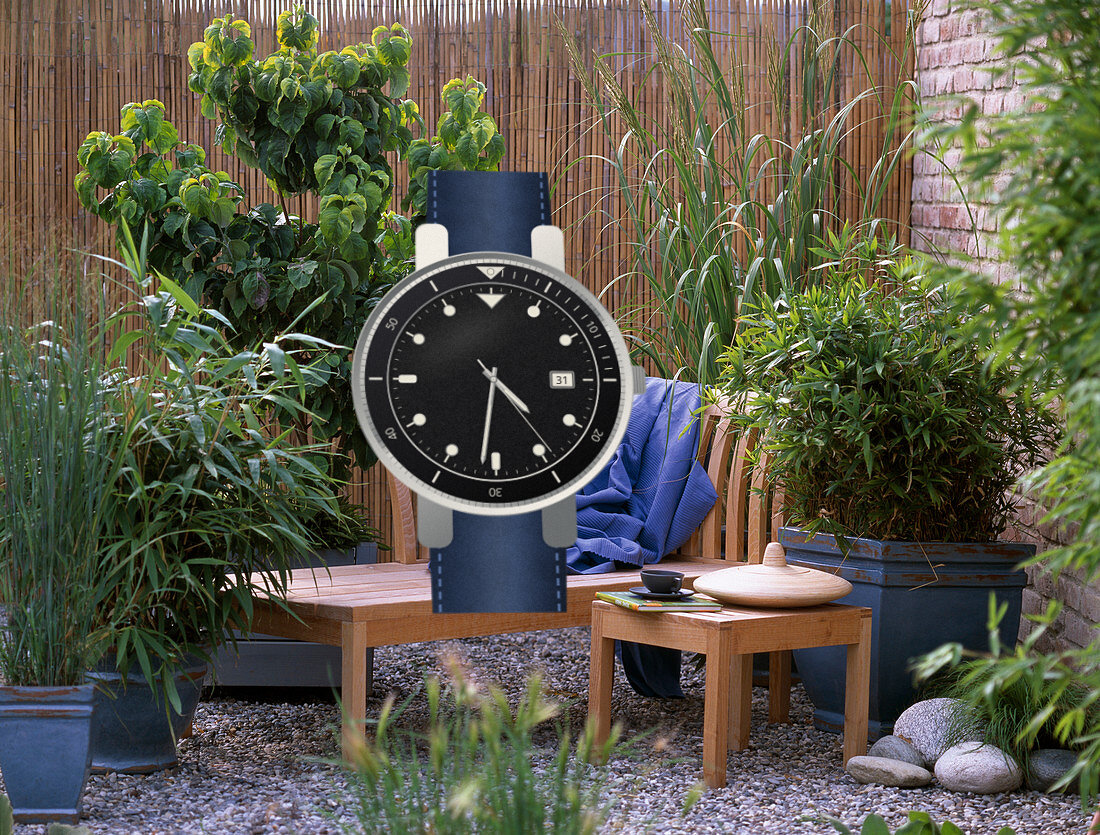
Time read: 4:31:24
